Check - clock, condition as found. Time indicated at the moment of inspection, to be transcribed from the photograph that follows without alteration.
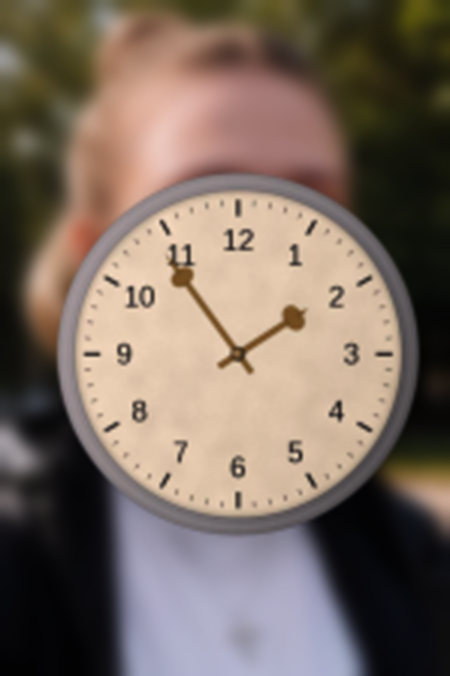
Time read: 1:54
